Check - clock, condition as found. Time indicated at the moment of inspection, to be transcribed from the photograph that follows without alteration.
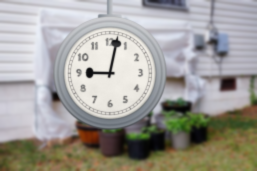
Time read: 9:02
